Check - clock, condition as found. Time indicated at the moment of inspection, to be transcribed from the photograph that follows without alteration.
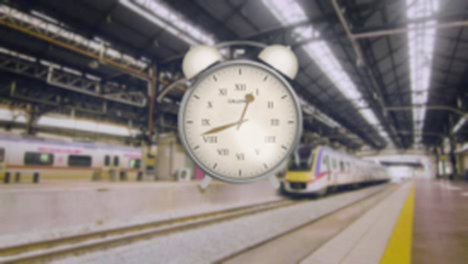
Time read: 12:42
